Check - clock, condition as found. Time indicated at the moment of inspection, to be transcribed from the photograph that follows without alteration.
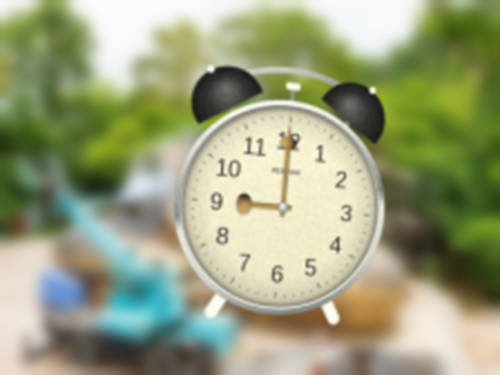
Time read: 9:00
